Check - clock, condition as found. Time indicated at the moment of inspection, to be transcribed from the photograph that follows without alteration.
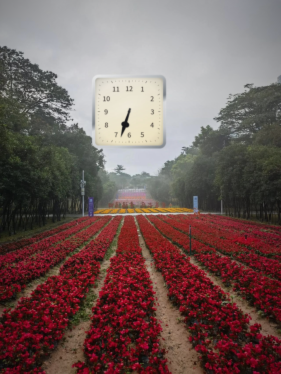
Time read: 6:33
